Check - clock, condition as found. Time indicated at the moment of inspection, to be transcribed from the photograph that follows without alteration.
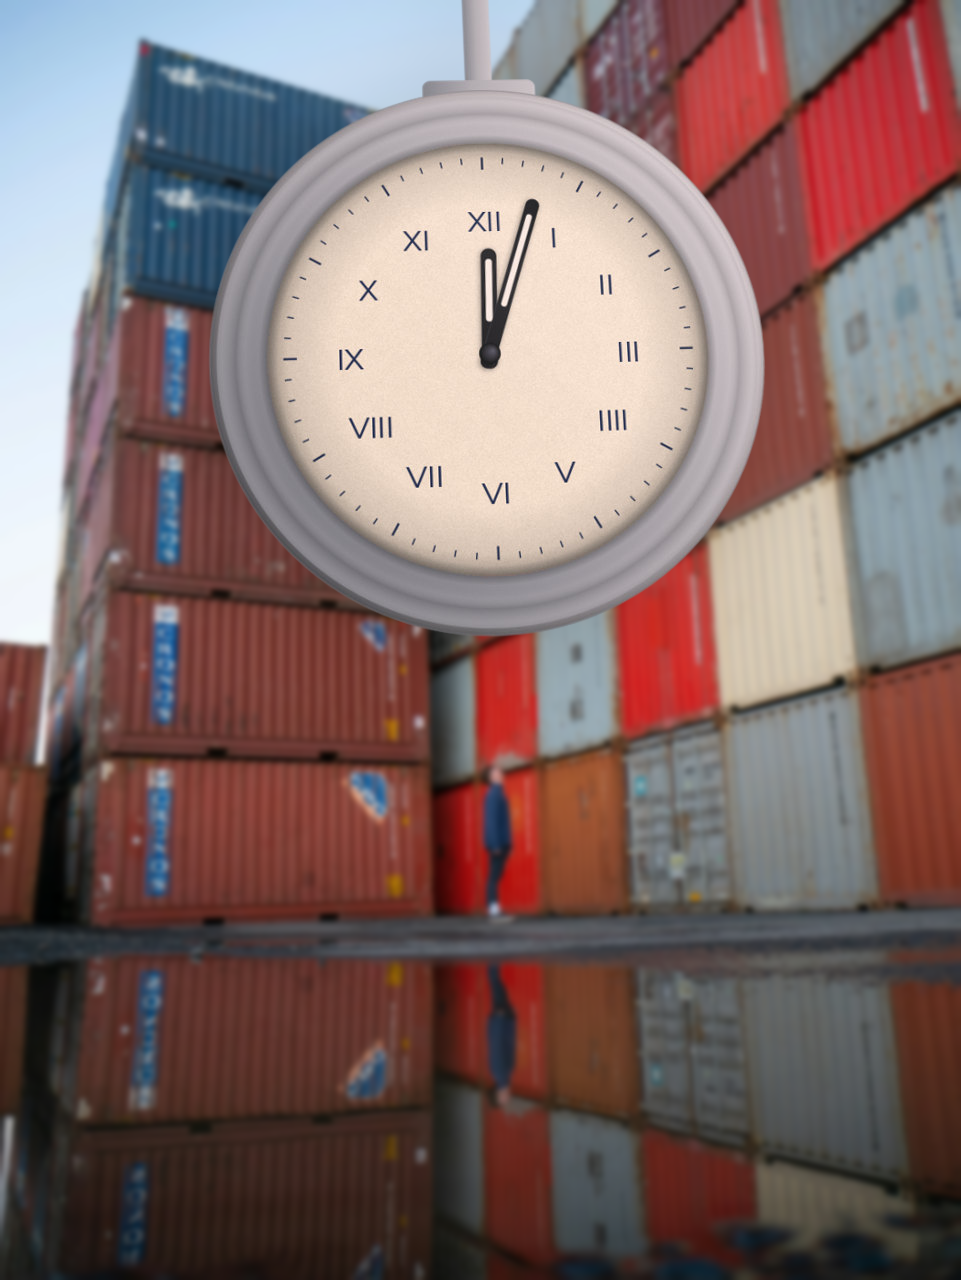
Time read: 12:03
